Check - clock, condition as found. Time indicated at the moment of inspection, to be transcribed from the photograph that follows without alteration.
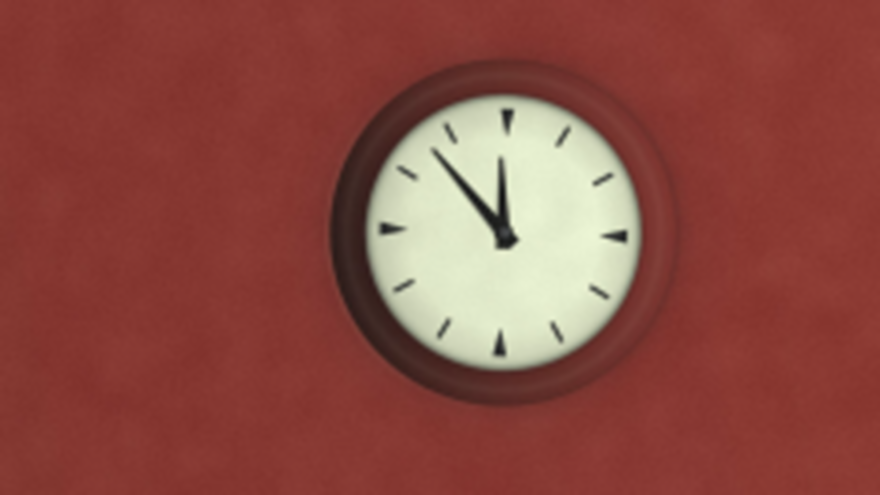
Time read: 11:53
